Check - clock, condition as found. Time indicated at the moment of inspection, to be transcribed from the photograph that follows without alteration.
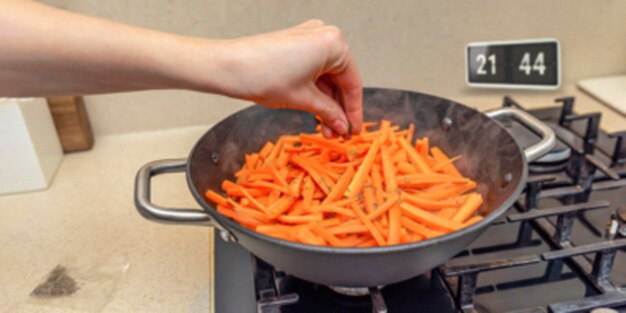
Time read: 21:44
